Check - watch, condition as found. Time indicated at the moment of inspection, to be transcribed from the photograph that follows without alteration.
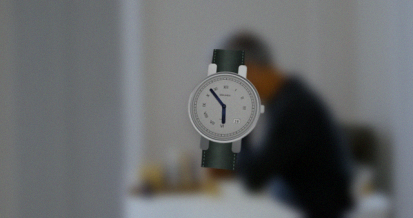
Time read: 5:53
